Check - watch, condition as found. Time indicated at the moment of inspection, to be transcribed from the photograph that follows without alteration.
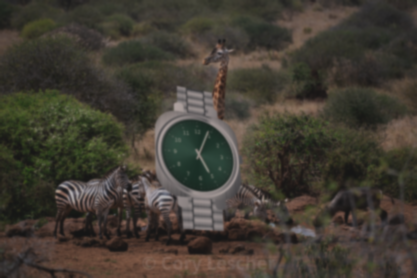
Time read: 5:04
